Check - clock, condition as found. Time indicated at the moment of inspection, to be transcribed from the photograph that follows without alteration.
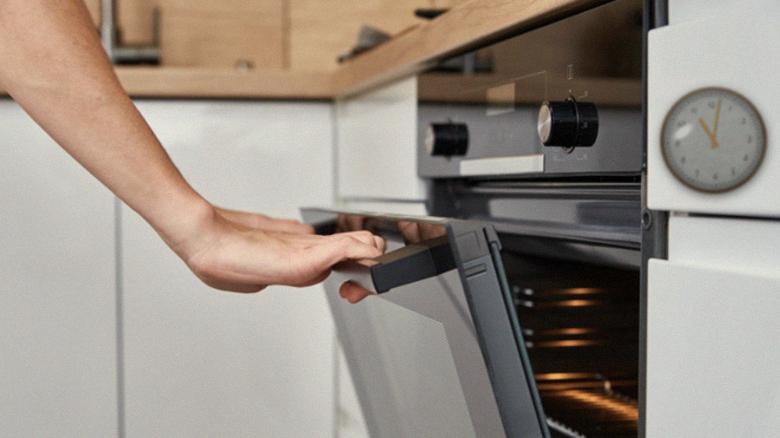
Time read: 11:02
